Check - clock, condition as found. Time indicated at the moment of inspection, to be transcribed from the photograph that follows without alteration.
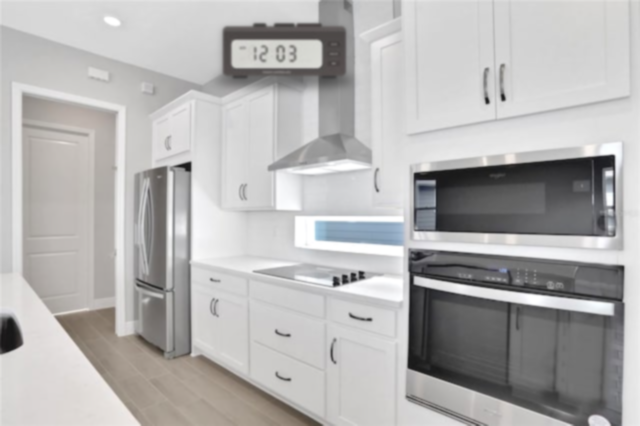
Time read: 12:03
